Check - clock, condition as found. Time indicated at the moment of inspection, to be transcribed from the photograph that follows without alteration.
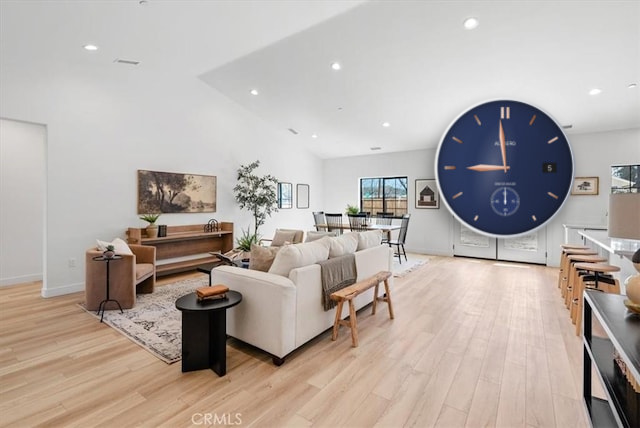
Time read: 8:59
